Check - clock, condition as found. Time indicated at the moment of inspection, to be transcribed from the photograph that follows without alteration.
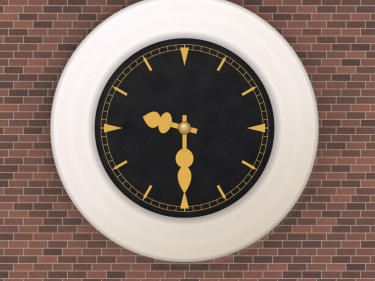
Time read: 9:30
